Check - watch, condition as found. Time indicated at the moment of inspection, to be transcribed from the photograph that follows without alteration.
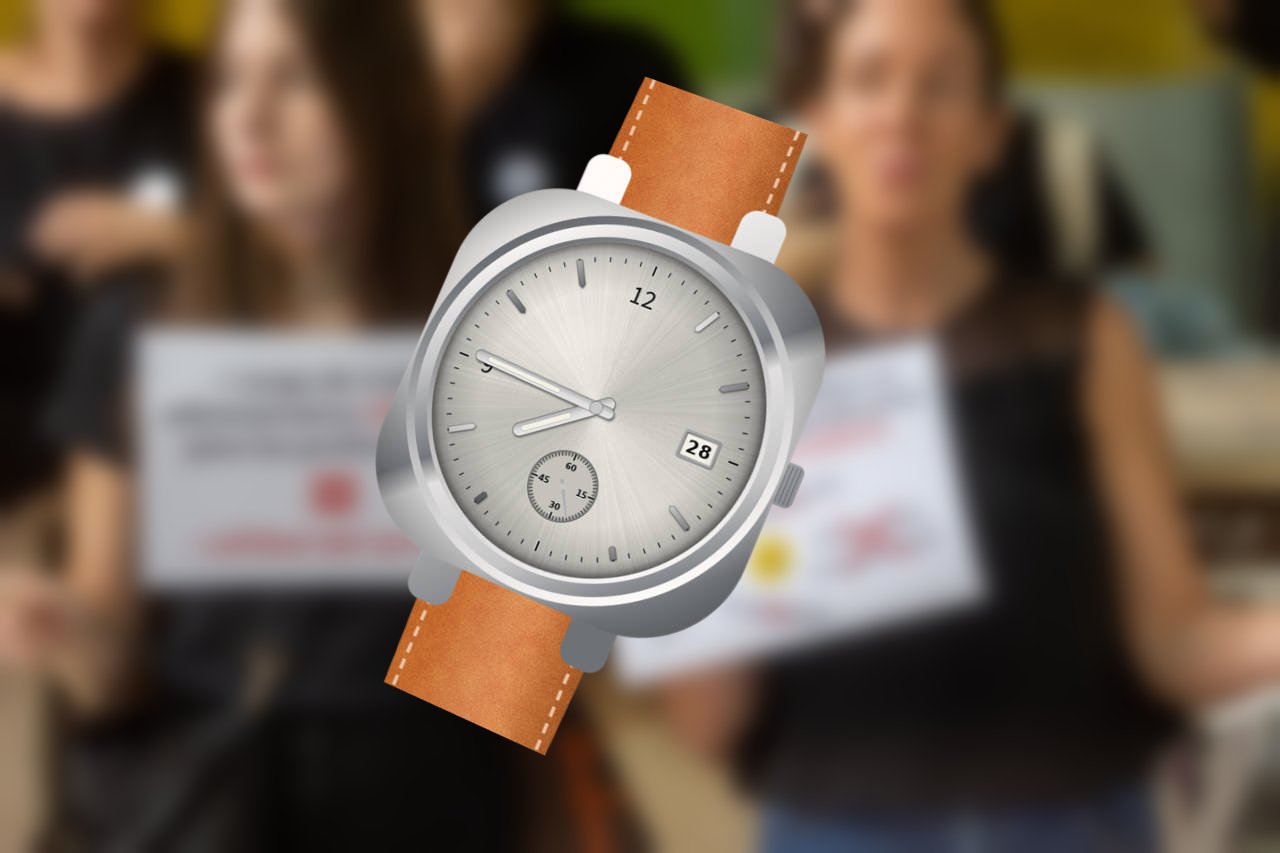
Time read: 7:45:25
